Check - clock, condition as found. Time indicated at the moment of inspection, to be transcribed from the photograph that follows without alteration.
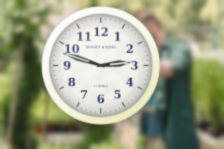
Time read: 2:48
